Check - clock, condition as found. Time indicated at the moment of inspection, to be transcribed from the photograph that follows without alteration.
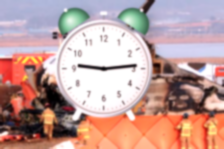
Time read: 9:14
